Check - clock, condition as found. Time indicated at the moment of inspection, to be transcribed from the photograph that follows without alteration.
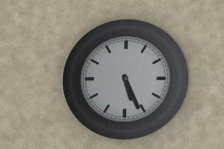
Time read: 5:26
